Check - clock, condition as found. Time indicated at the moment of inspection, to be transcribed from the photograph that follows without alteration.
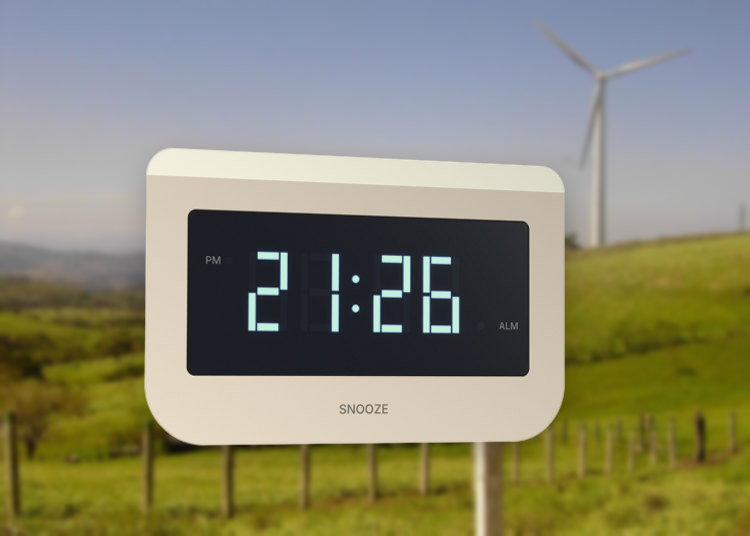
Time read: 21:26
